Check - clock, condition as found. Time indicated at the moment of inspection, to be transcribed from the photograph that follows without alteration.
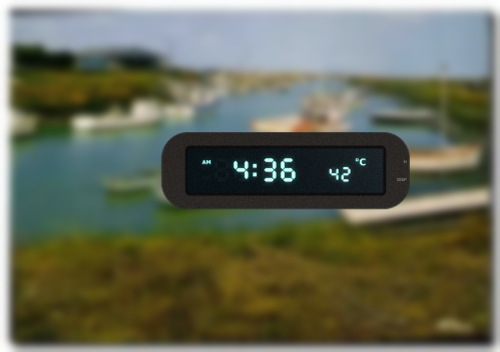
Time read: 4:36
